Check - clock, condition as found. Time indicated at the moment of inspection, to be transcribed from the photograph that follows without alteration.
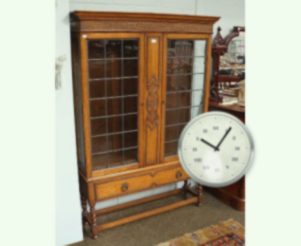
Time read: 10:06
